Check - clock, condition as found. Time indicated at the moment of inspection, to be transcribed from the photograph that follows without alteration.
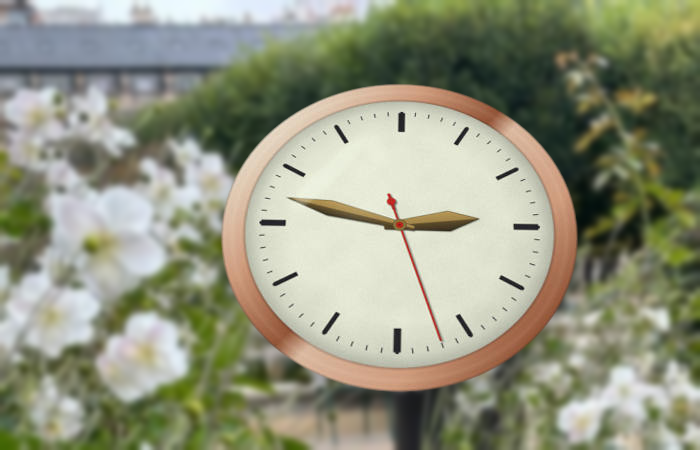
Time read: 2:47:27
